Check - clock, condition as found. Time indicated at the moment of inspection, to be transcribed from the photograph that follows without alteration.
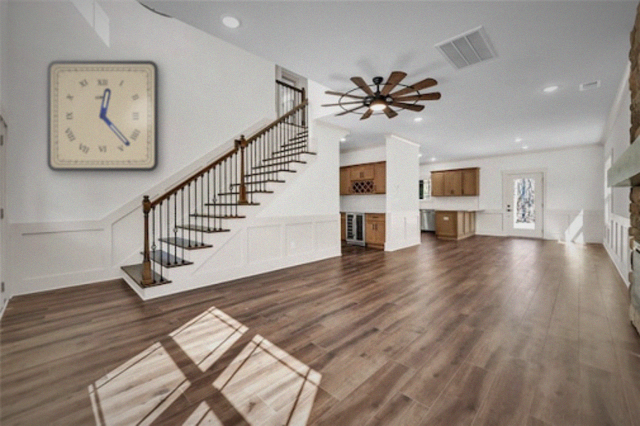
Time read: 12:23
